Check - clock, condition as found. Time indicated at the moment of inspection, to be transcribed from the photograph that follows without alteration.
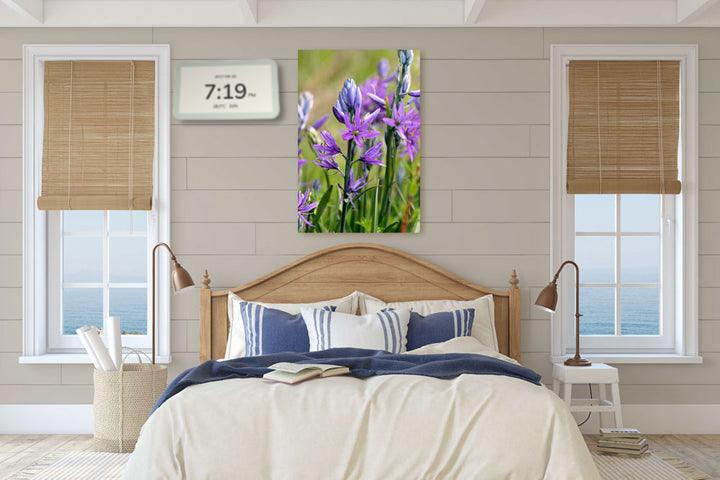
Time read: 7:19
